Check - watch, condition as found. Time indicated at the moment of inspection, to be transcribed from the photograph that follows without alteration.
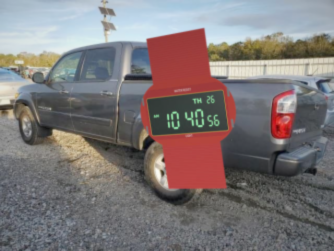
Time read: 10:40:56
